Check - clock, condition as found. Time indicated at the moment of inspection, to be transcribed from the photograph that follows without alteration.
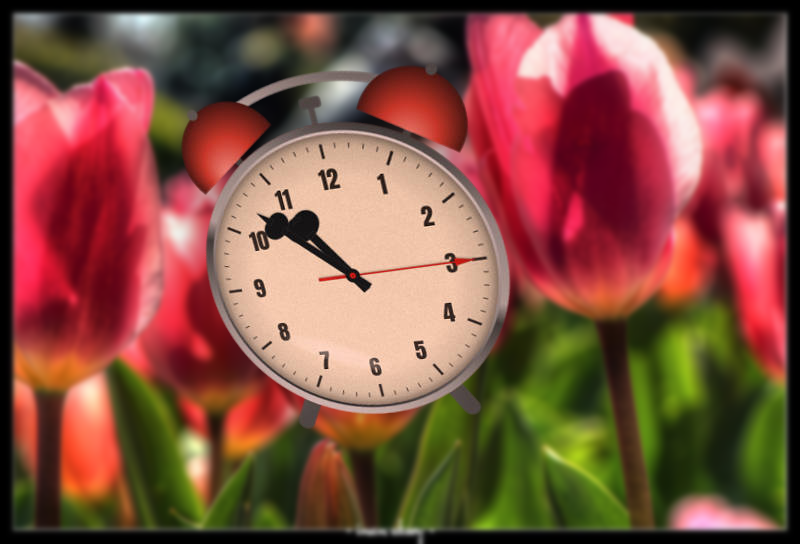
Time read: 10:52:15
